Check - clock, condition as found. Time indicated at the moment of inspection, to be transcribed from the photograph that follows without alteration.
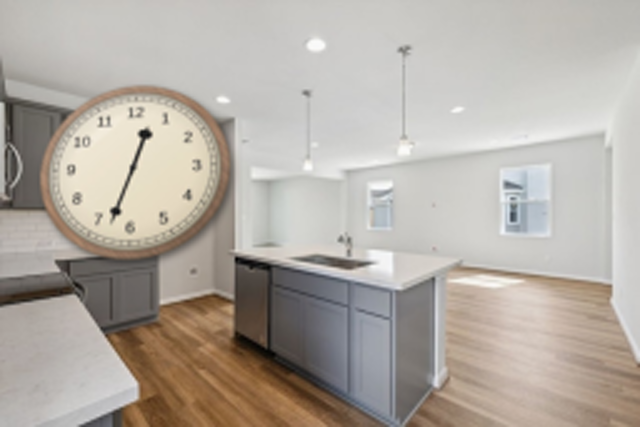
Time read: 12:33
